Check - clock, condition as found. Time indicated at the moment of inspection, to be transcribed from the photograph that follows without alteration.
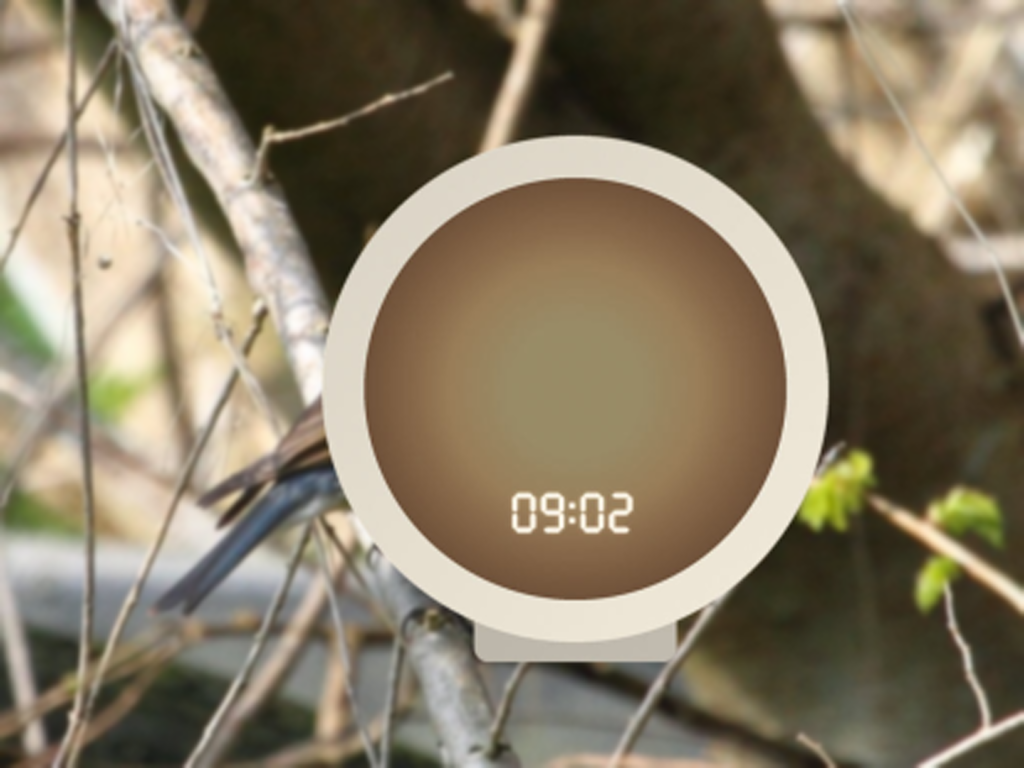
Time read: 9:02
